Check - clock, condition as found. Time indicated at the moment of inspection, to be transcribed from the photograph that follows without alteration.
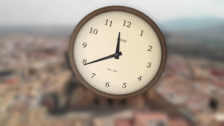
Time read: 11:39
